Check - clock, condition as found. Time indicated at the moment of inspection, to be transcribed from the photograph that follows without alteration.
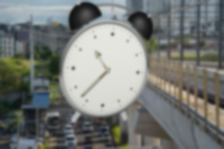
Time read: 10:37
